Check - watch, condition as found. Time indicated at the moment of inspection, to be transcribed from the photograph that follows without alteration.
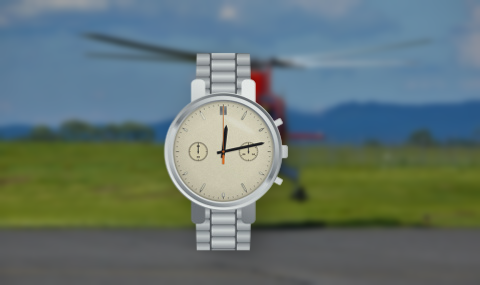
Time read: 12:13
